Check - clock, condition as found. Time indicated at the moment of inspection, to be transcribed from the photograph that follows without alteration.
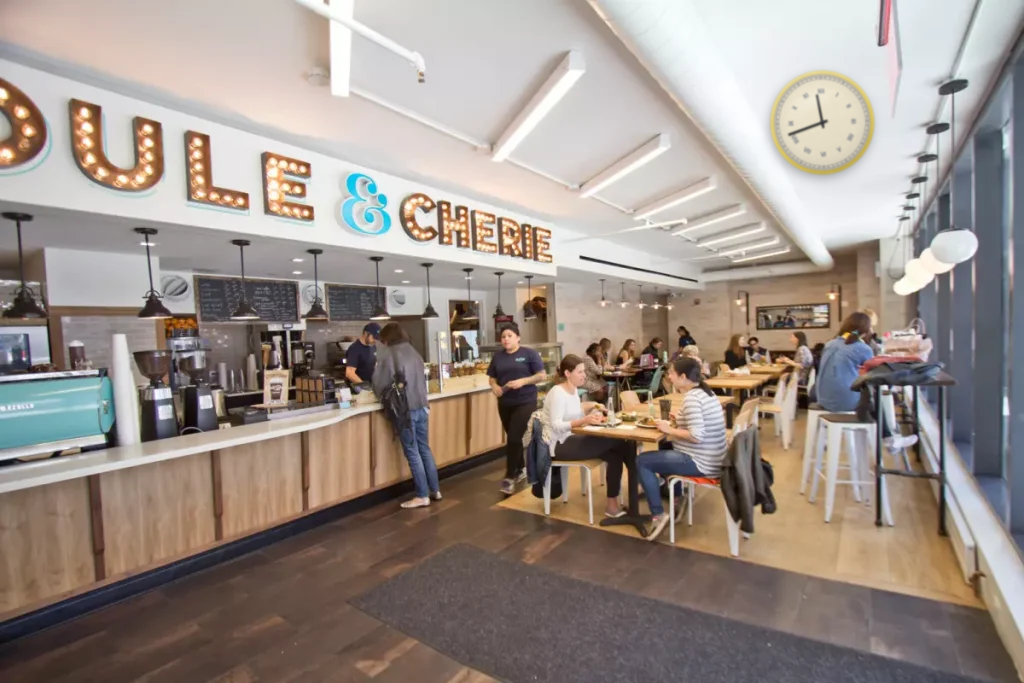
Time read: 11:42
